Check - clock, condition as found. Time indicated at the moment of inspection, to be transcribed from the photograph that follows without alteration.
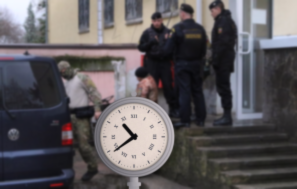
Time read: 10:39
